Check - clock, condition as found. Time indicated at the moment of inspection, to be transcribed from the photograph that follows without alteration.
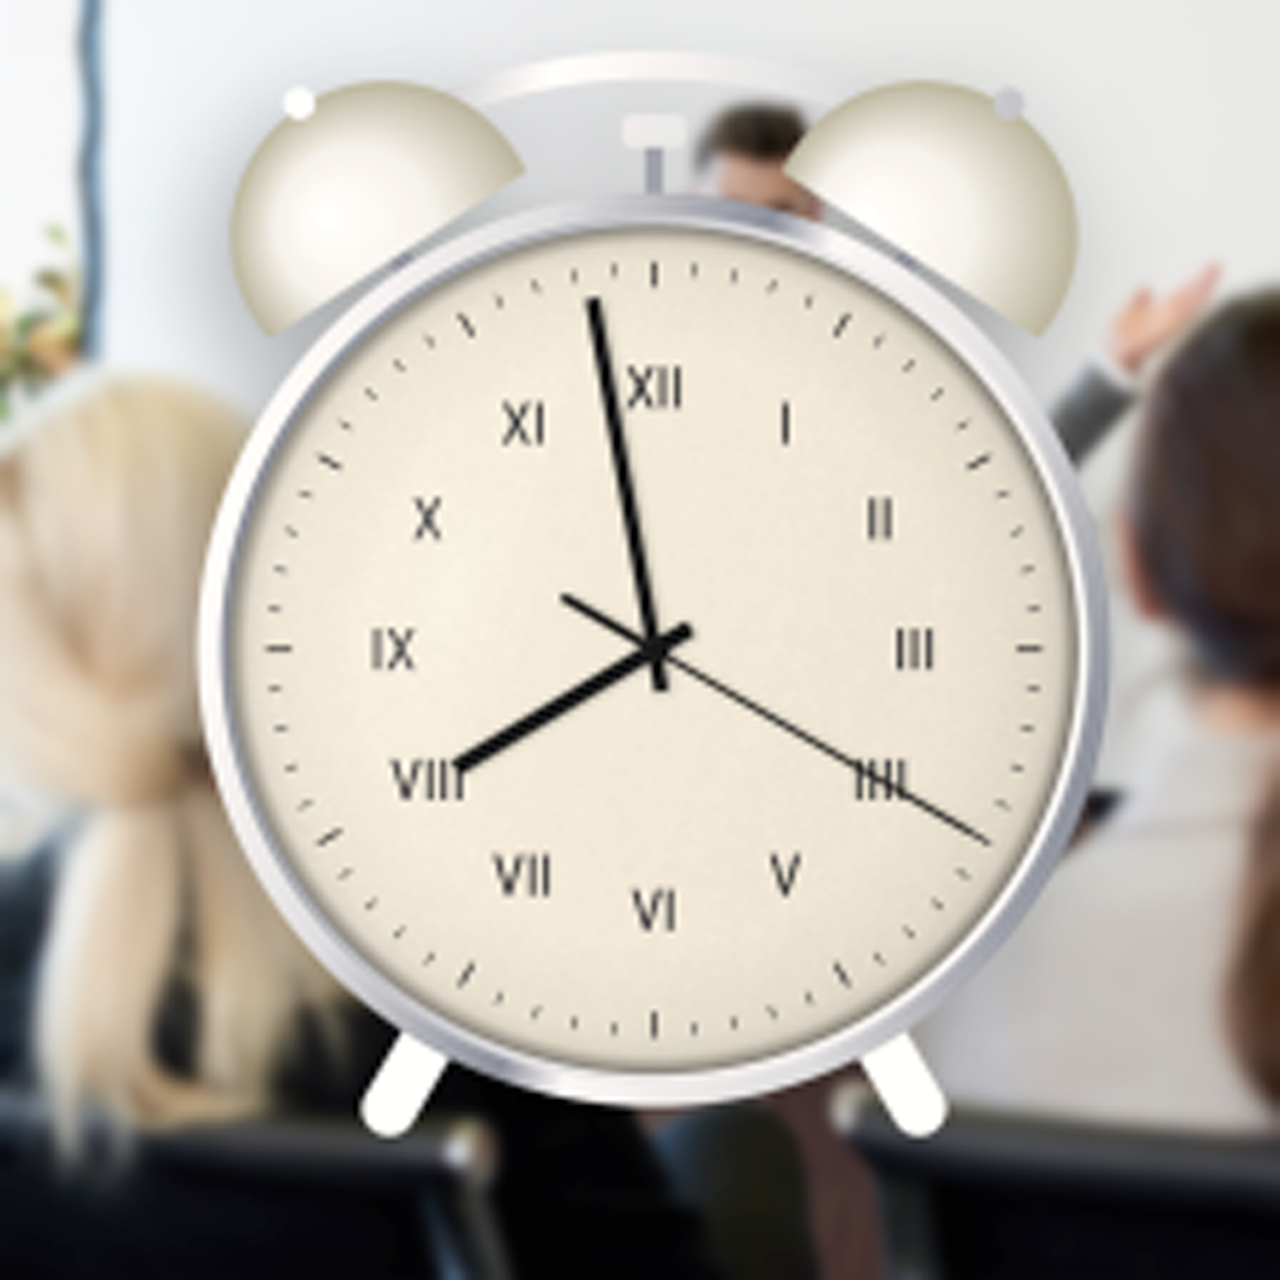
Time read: 7:58:20
